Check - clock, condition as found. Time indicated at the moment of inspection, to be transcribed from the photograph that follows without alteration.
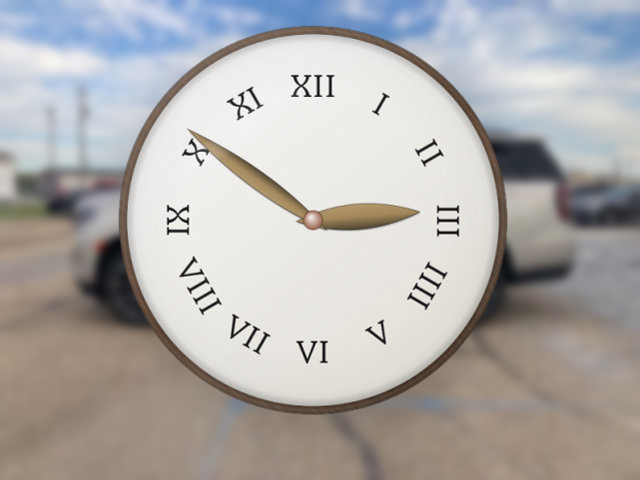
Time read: 2:51
